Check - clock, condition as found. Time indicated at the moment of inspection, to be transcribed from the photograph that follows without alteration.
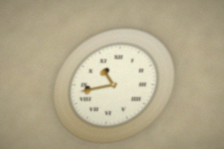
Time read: 10:43
